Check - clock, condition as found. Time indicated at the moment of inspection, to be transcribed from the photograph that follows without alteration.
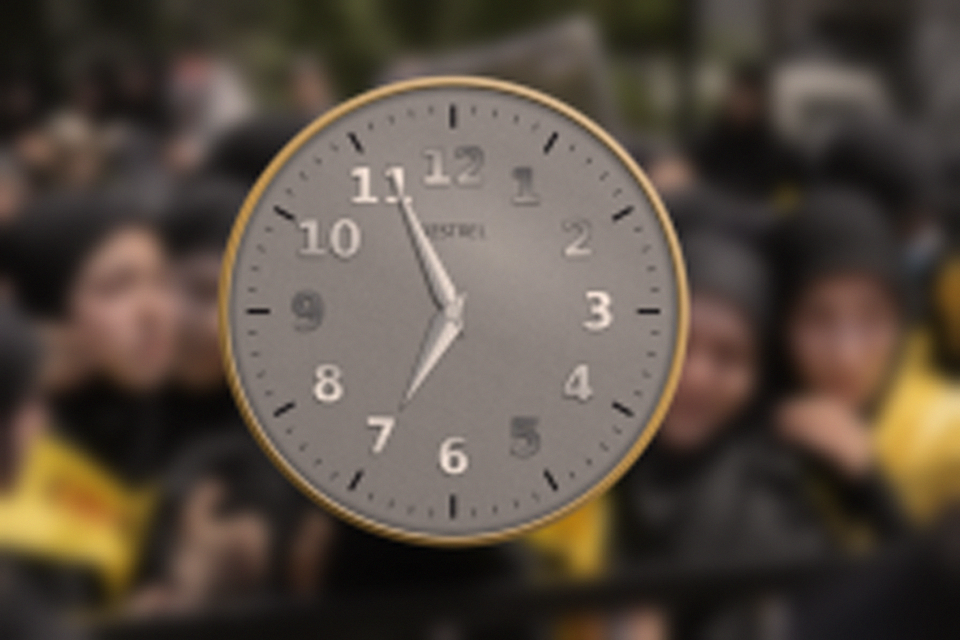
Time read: 6:56
